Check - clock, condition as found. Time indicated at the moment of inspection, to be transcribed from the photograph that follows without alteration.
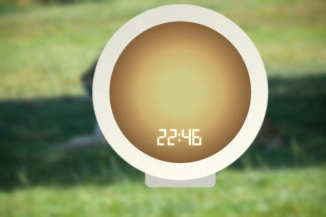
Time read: 22:46
